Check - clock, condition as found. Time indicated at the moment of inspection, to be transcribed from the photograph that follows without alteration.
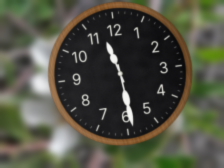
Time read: 11:29
